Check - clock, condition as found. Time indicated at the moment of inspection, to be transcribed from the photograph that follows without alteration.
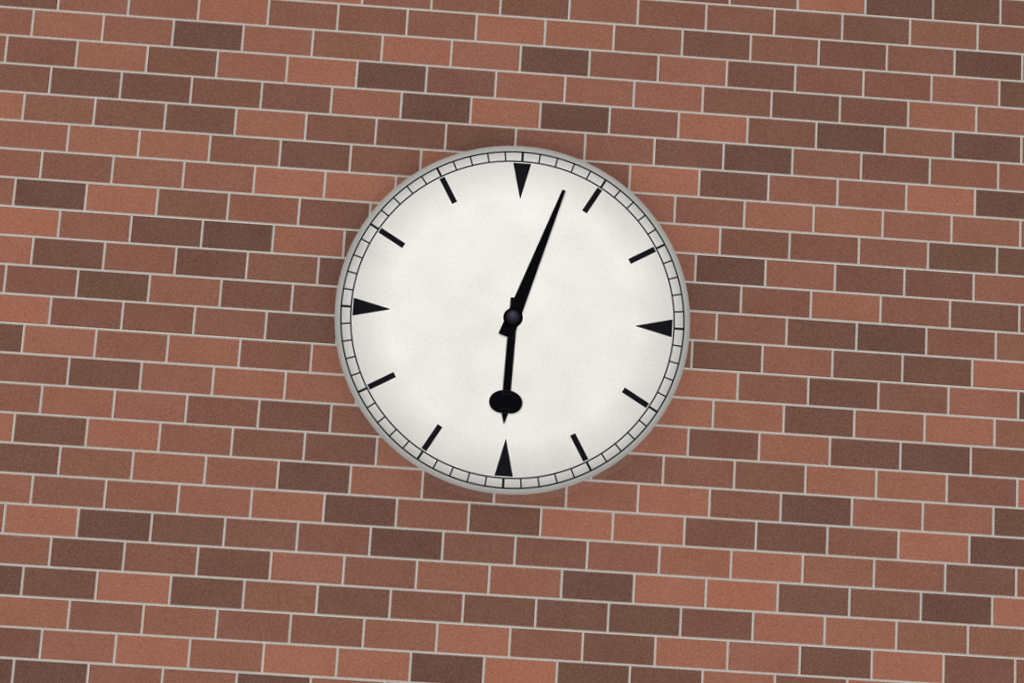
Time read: 6:03
